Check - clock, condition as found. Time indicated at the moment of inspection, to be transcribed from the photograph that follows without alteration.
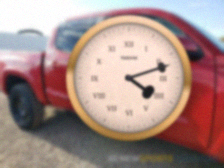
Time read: 4:12
